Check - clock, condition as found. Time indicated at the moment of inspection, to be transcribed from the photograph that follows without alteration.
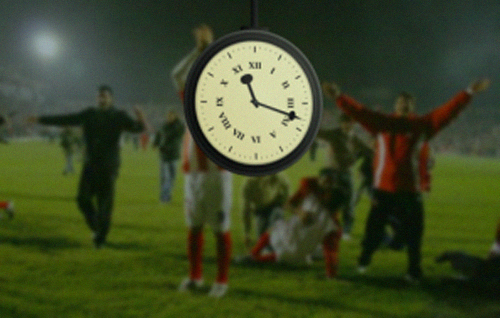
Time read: 11:18
